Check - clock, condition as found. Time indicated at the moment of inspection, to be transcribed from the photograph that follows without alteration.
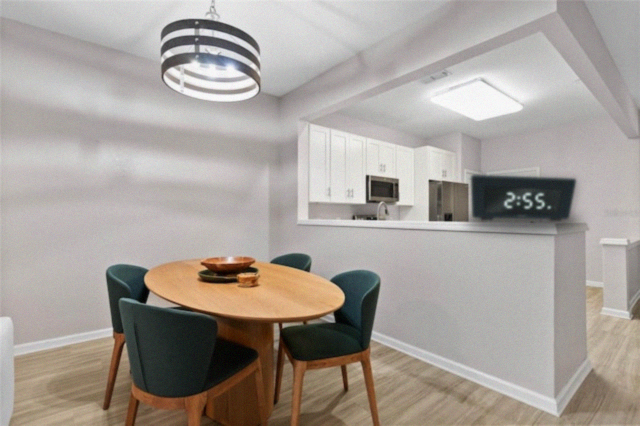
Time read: 2:55
